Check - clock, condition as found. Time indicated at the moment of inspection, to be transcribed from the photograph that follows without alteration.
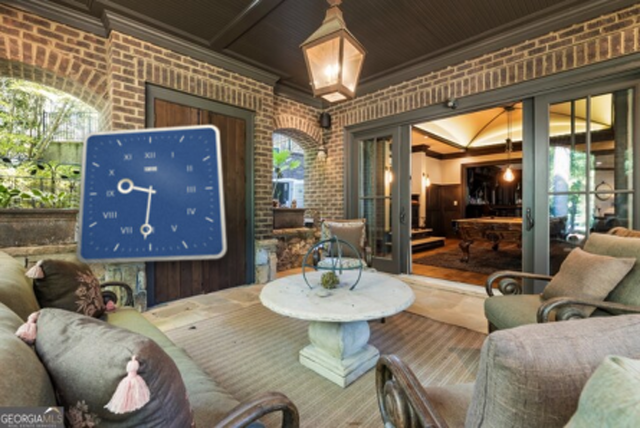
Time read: 9:31
